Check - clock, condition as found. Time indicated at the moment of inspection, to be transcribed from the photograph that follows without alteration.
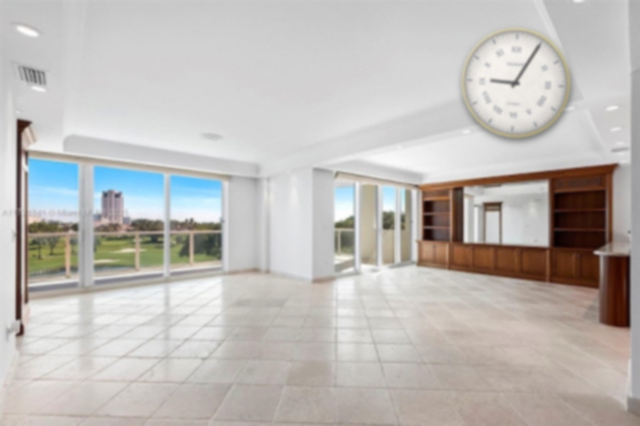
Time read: 9:05
